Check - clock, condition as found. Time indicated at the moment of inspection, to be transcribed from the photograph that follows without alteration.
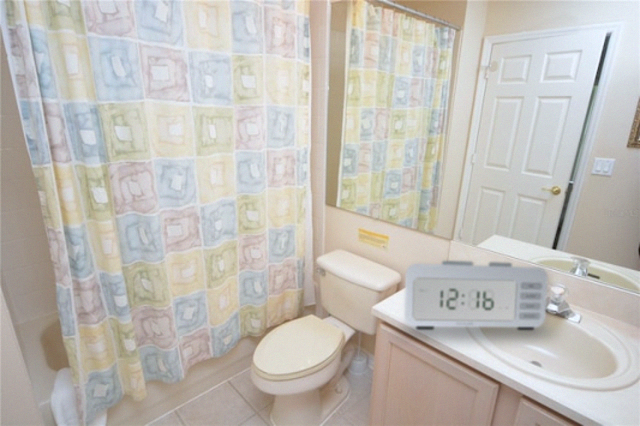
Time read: 12:16
